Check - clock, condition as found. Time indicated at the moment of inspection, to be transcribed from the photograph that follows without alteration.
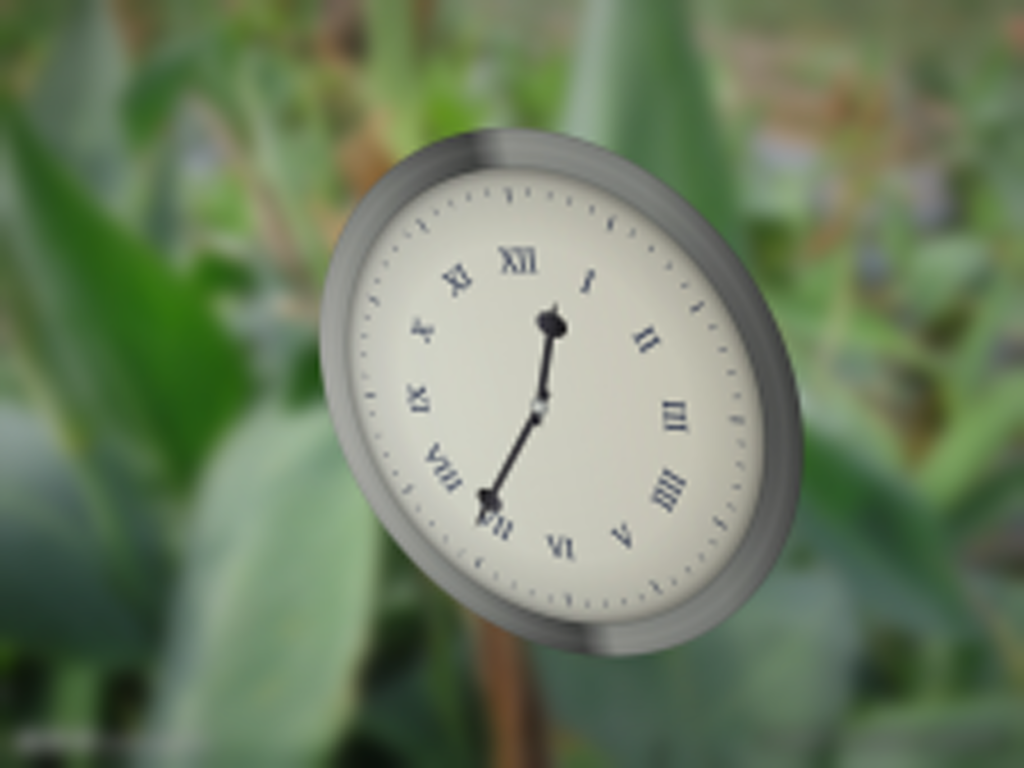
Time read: 12:36
